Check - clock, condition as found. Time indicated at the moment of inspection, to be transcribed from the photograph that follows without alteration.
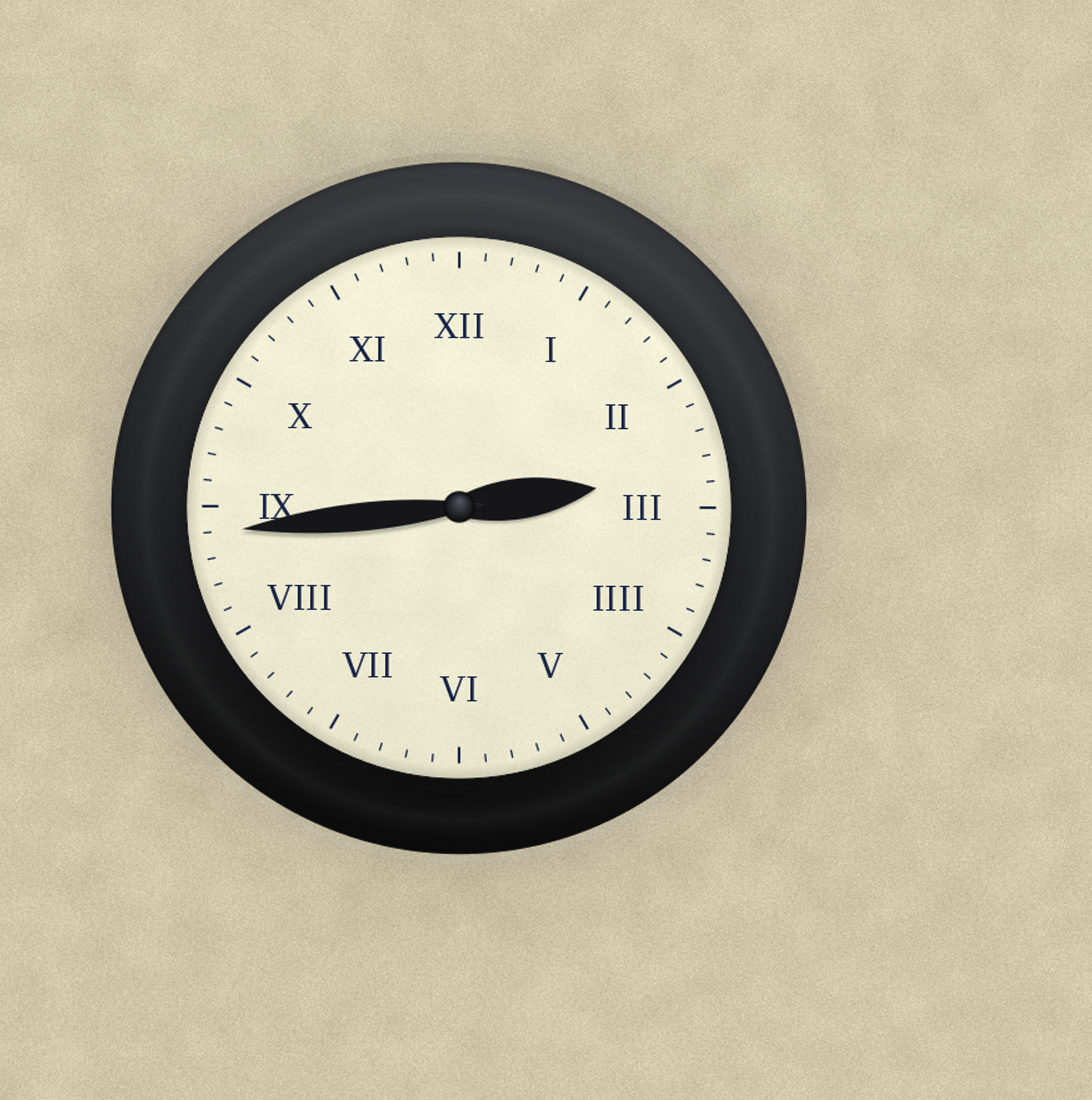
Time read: 2:44
